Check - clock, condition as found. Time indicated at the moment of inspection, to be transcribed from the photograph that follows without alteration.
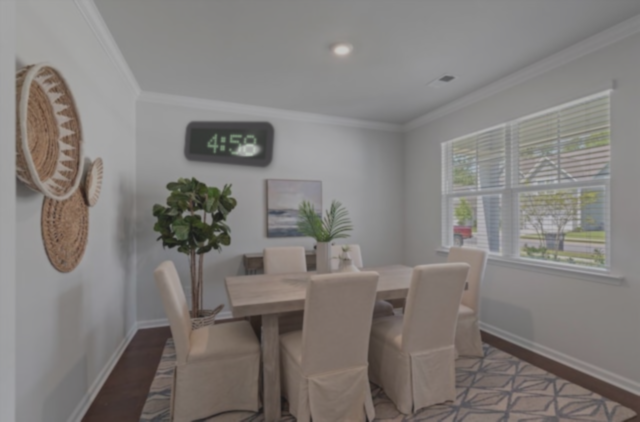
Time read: 4:58
